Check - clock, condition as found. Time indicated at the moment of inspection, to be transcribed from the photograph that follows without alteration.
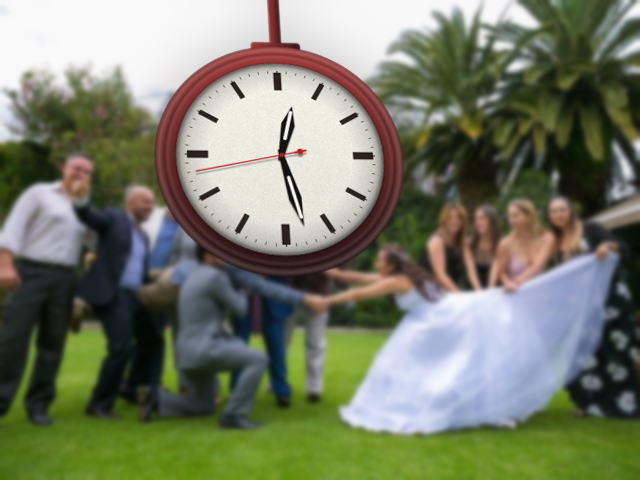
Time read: 12:27:43
